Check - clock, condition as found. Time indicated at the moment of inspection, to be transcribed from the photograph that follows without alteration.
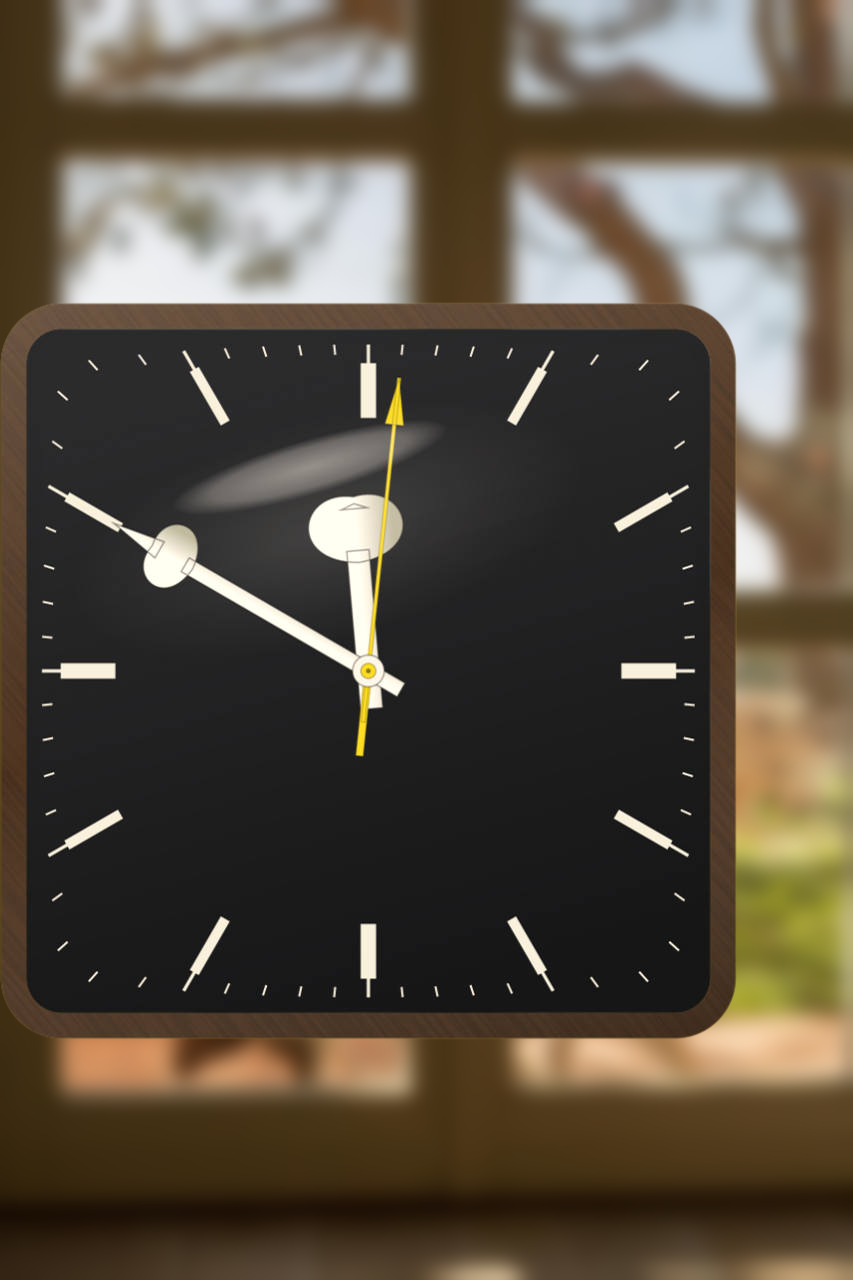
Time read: 11:50:01
